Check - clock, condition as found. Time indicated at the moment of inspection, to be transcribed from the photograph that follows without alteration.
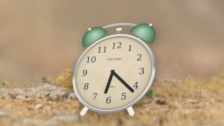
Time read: 6:22
